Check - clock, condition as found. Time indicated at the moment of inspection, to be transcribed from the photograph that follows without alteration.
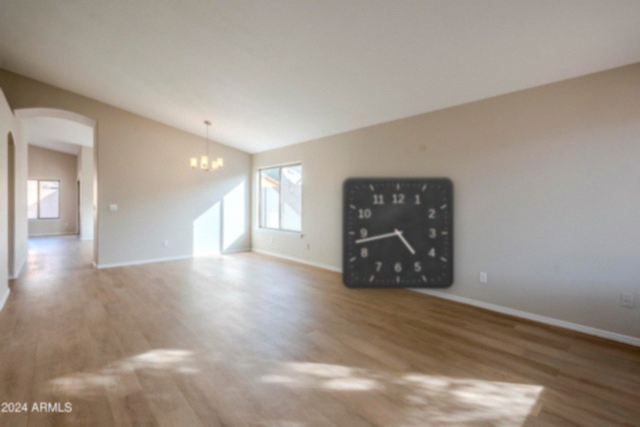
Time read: 4:43
